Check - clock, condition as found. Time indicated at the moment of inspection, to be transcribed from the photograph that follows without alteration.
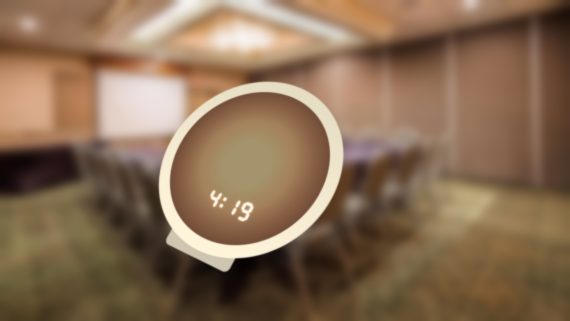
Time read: 4:19
